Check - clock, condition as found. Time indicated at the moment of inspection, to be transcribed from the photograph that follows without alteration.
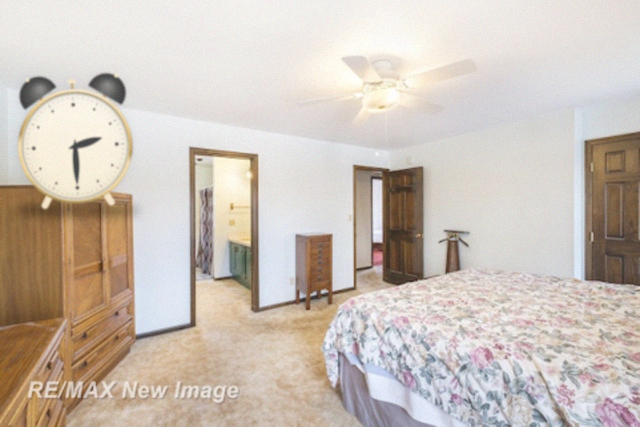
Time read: 2:30
